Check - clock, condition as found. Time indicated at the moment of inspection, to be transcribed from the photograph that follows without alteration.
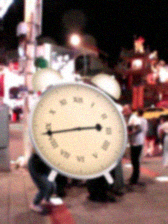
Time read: 2:43
